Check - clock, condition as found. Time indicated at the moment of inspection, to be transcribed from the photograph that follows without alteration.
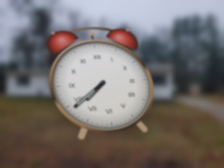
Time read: 7:39
